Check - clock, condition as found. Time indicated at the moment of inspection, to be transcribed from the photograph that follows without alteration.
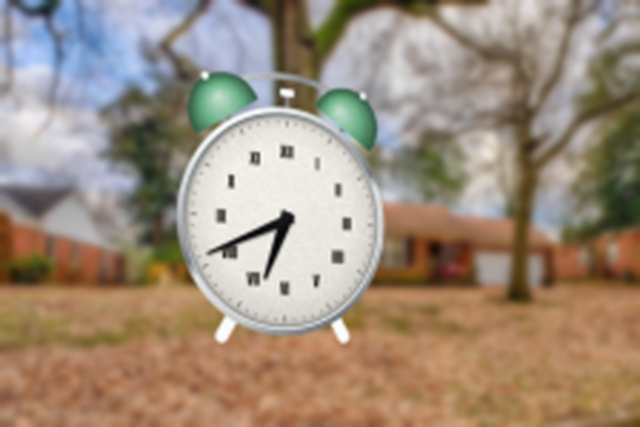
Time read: 6:41
